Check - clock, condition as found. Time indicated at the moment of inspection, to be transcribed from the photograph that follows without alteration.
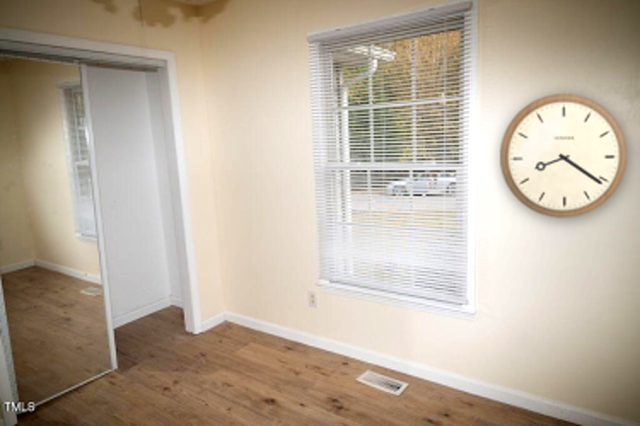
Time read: 8:21
